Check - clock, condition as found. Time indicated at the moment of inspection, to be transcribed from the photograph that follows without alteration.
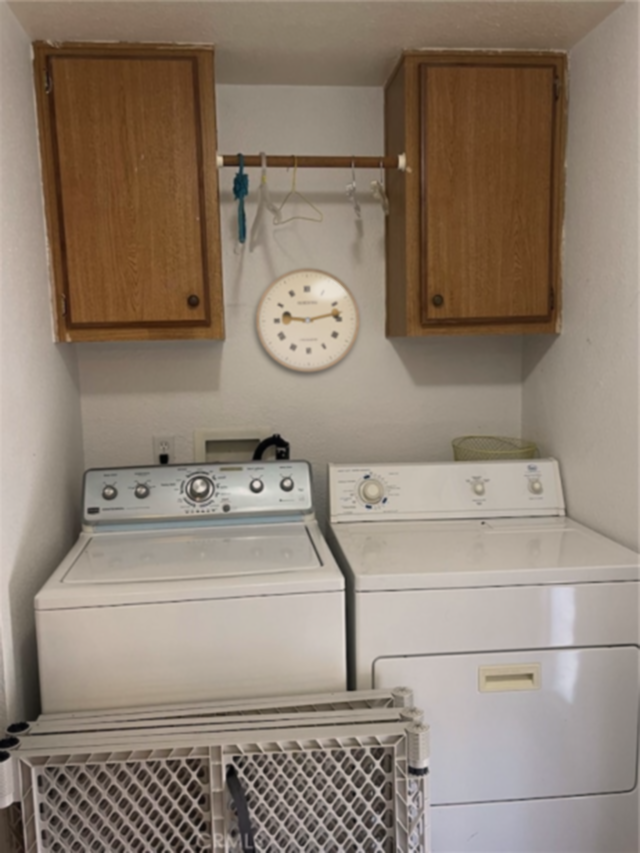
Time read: 9:13
